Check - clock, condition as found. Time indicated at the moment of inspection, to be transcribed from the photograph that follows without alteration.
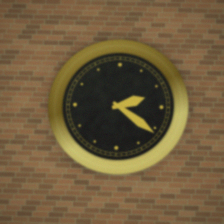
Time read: 2:21
